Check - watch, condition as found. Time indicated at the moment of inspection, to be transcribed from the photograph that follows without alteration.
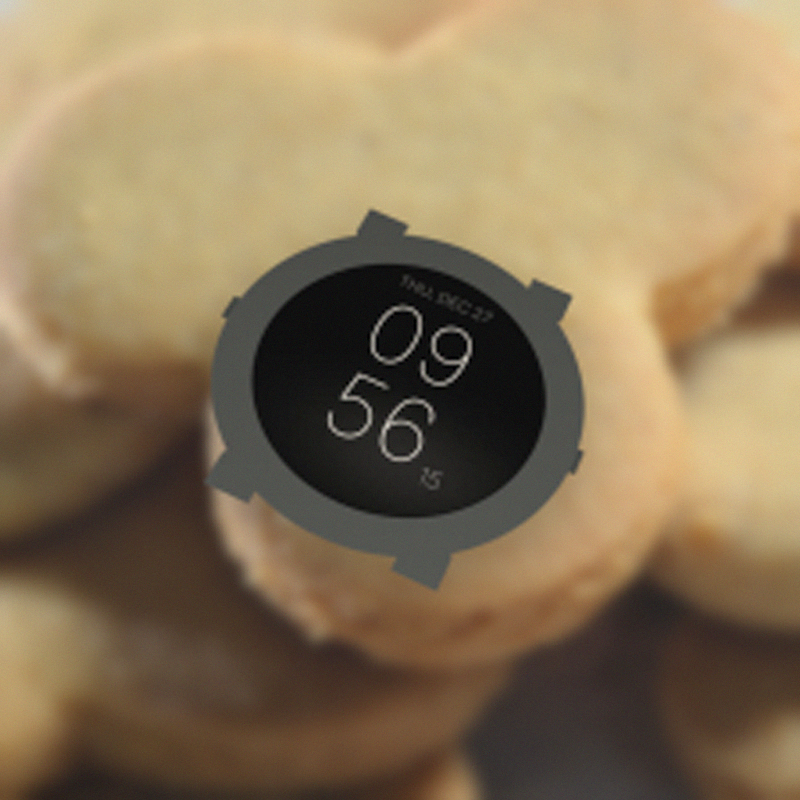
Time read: 9:56
